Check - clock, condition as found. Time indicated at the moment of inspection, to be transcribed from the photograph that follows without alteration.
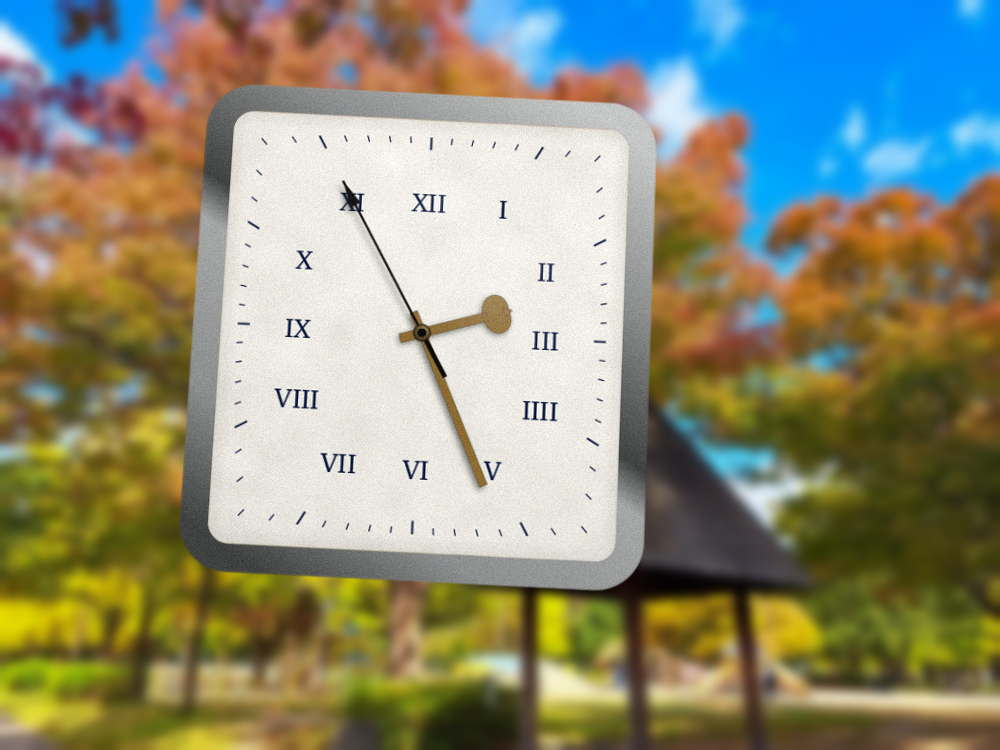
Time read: 2:25:55
